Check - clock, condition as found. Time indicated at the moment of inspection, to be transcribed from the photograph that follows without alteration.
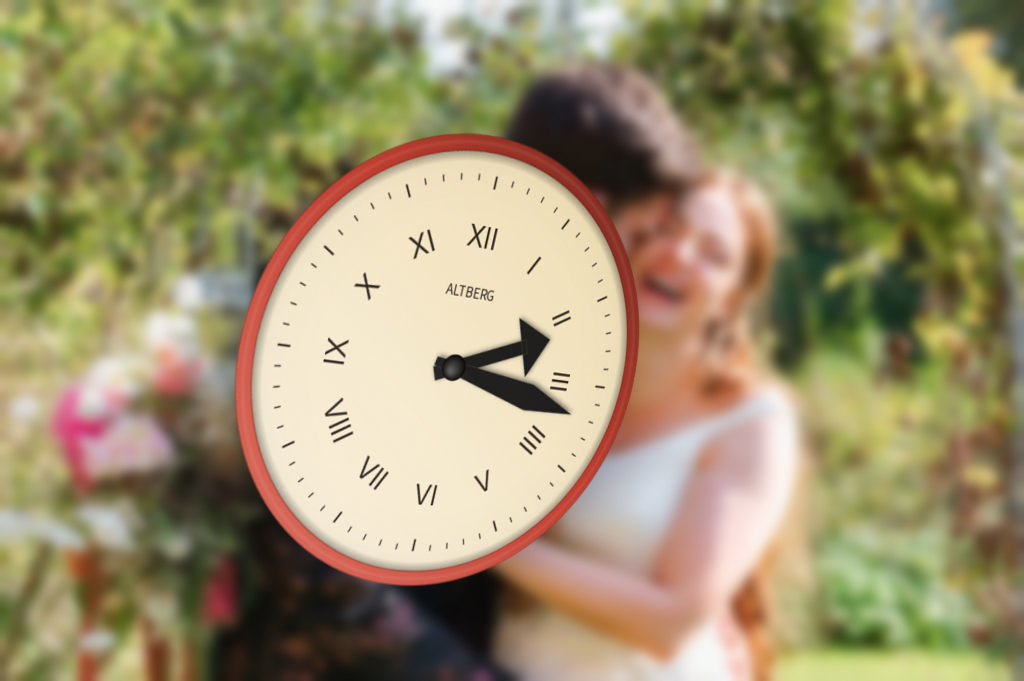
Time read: 2:17
